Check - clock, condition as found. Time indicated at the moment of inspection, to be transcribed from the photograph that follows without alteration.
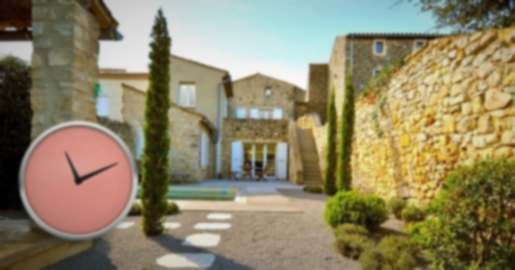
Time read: 11:11
